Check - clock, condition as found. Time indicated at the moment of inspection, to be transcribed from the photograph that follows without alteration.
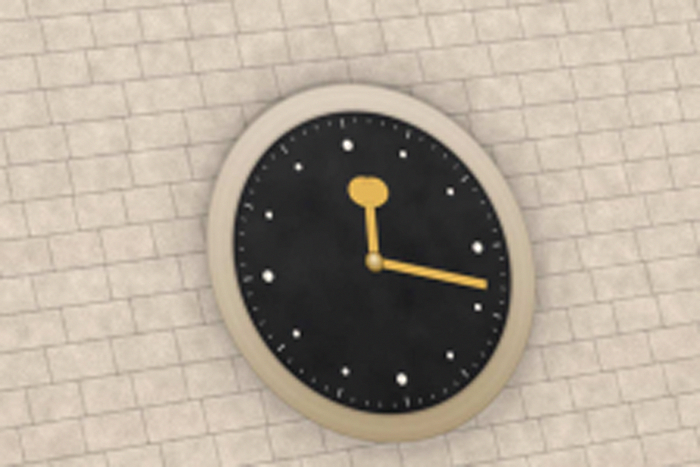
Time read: 12:18
